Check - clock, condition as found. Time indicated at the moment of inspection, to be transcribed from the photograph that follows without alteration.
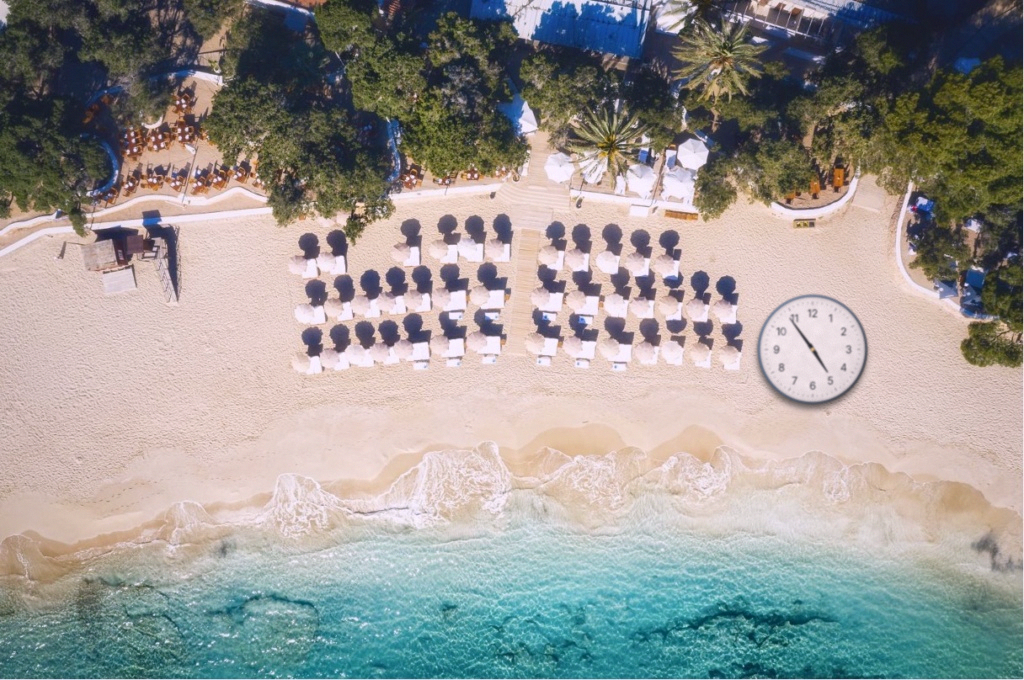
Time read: 4:54
